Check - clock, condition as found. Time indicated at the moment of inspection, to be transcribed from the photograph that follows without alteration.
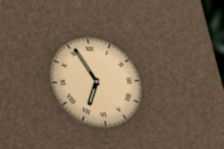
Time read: 6:56
